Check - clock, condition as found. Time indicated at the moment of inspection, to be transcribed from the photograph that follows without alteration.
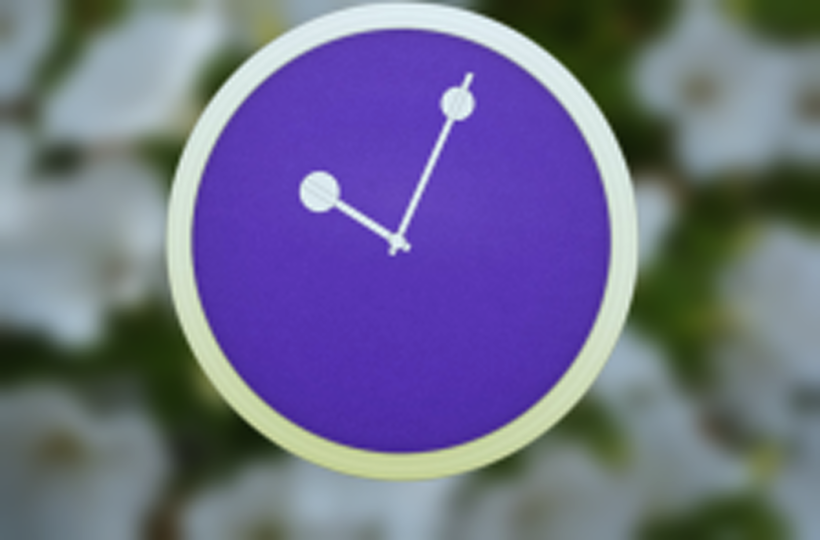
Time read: 10:04
